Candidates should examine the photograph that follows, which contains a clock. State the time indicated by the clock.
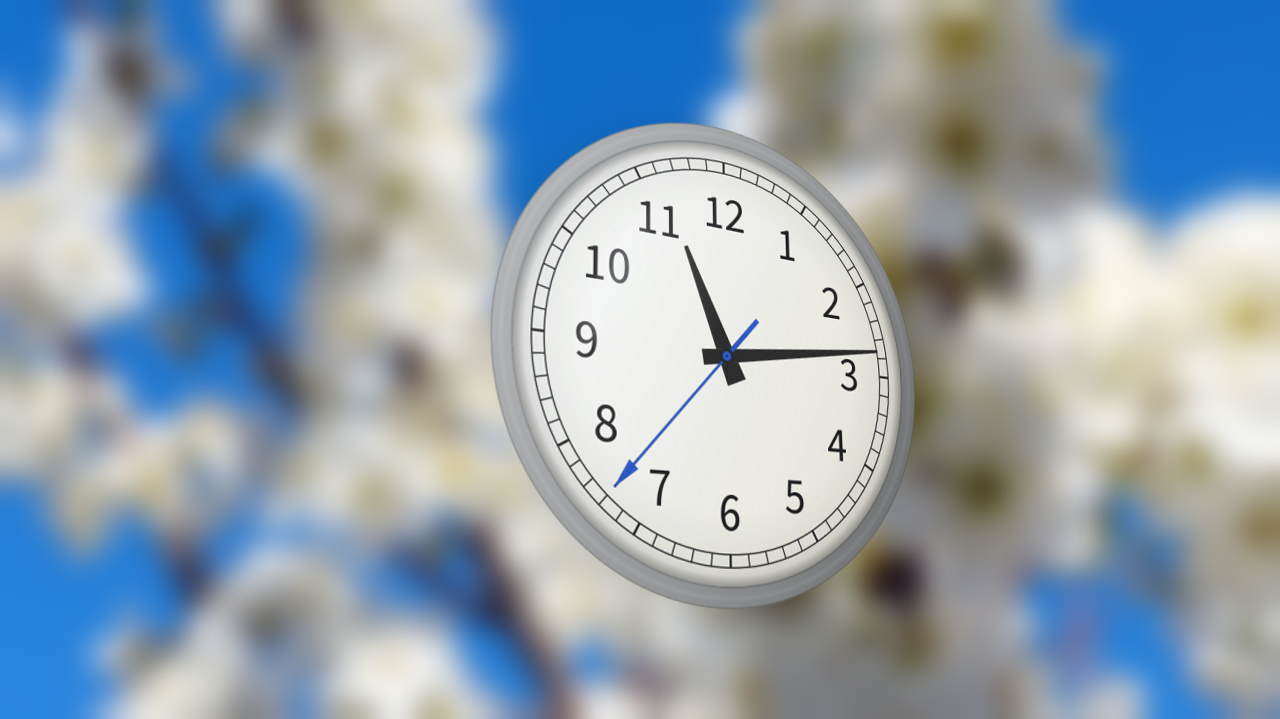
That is 11:13:37
